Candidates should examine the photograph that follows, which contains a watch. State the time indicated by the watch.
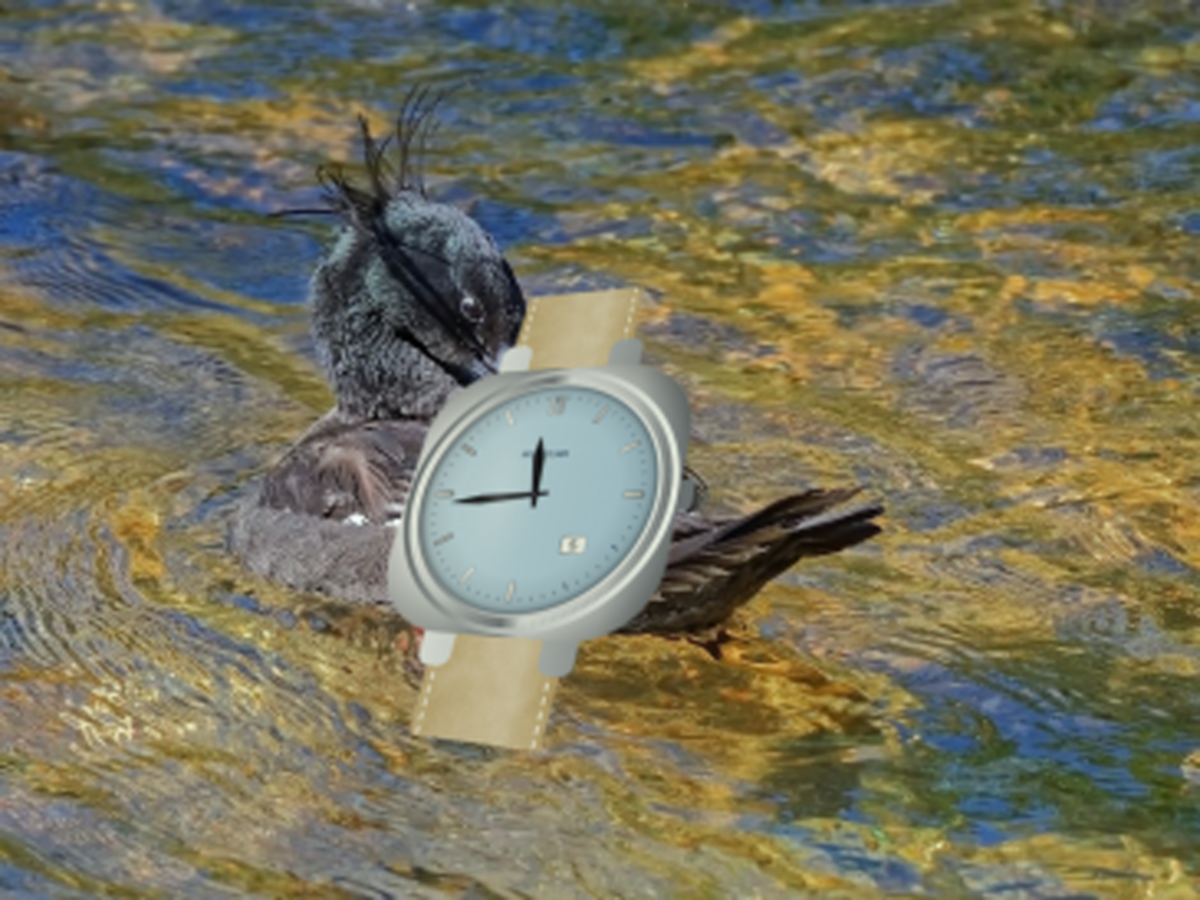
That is 11:44
